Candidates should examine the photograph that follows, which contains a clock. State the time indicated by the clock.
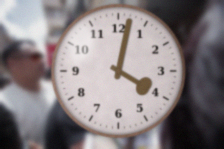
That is 4:02
